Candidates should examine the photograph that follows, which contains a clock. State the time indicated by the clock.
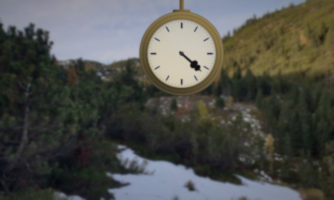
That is 4:22
